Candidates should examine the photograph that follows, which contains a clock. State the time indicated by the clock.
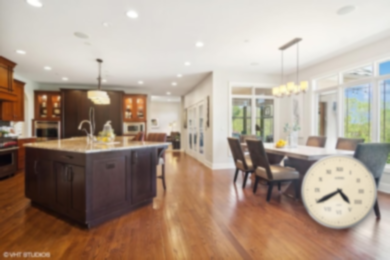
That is 4:40
